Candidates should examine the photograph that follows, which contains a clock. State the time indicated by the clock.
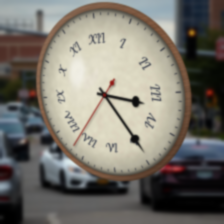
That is 3:24:37
